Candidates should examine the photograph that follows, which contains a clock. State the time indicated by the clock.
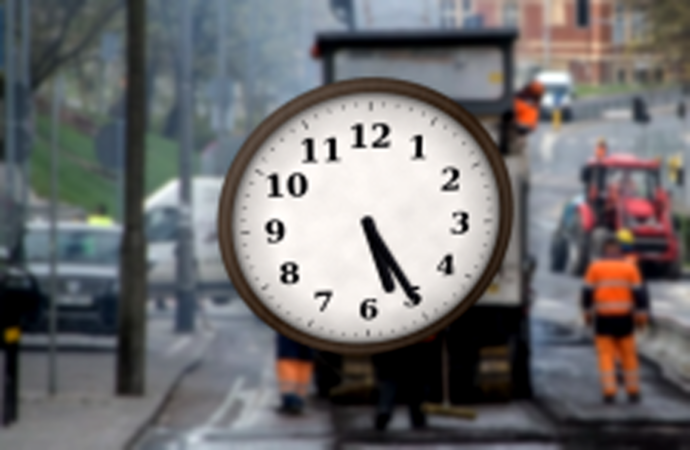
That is 5:25
